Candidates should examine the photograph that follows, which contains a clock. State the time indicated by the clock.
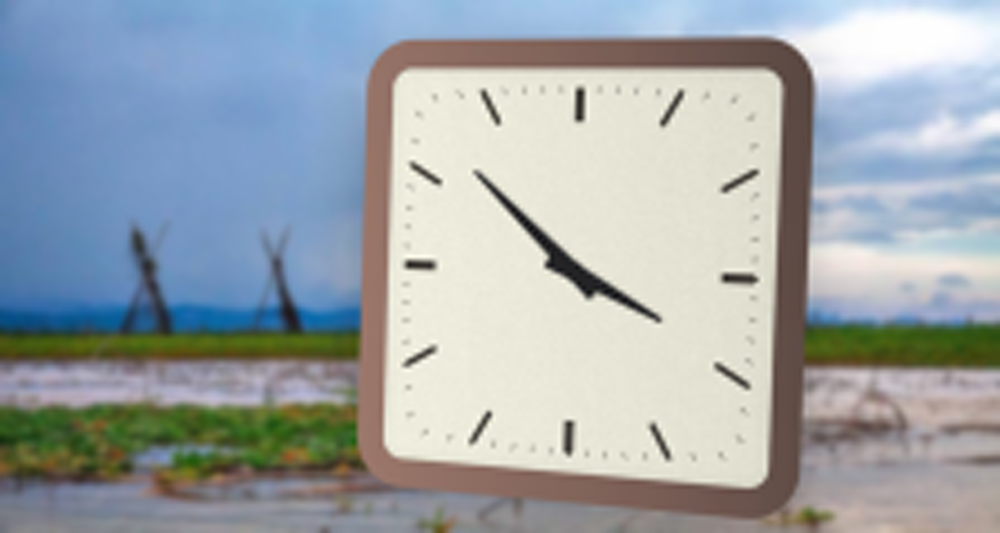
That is 3:52
